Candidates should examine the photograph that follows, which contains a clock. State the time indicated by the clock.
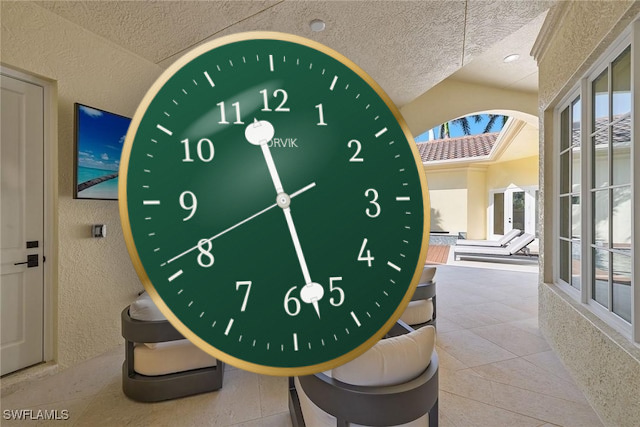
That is 11:27:41
